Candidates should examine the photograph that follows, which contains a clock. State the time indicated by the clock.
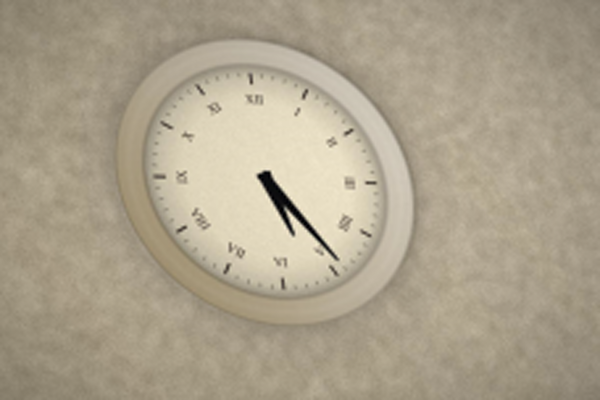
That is 5:24
